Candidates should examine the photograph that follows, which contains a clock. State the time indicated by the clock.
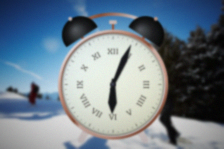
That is 6:04
